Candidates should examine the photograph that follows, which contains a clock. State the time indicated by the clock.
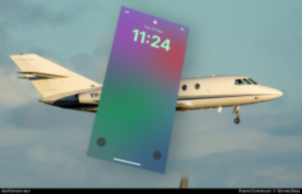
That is 11:24
